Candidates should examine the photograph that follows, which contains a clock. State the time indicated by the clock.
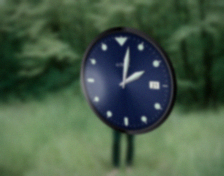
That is 2:02
